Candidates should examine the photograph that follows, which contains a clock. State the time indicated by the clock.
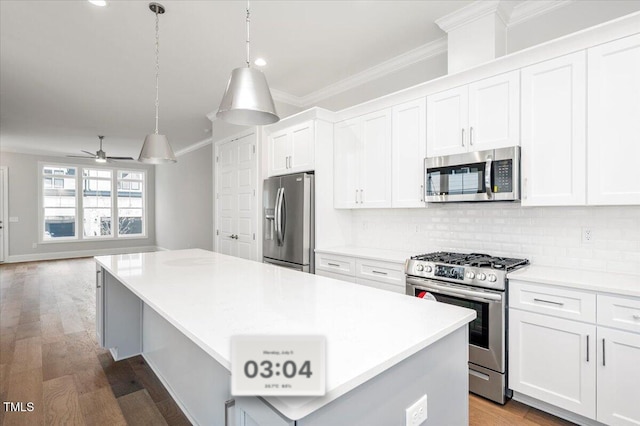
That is 3:04
